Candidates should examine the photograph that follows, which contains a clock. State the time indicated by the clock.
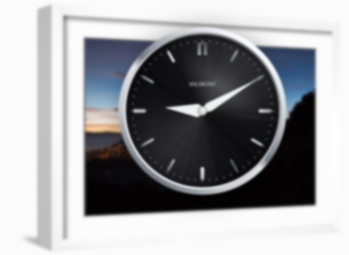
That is 9:10
